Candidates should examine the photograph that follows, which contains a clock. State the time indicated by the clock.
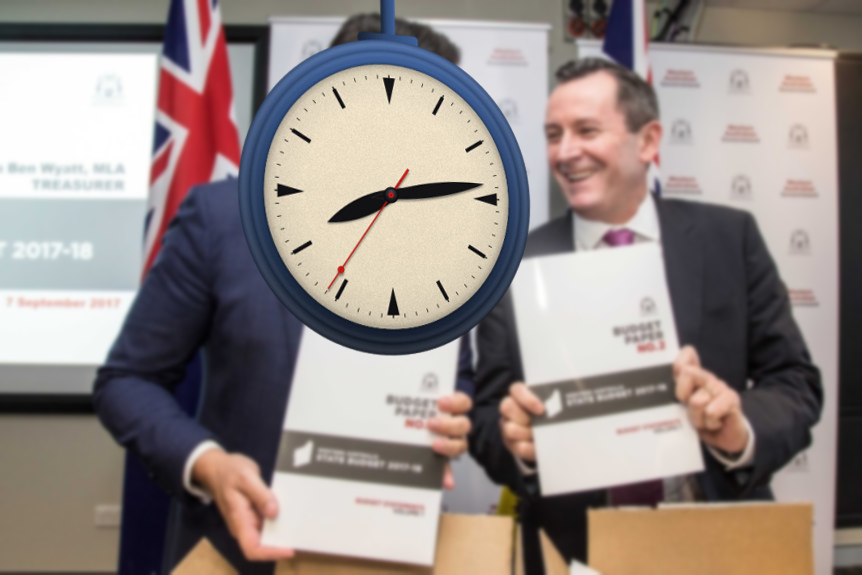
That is 8:13:36
